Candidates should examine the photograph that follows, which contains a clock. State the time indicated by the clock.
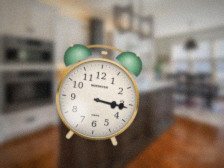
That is 3:16
